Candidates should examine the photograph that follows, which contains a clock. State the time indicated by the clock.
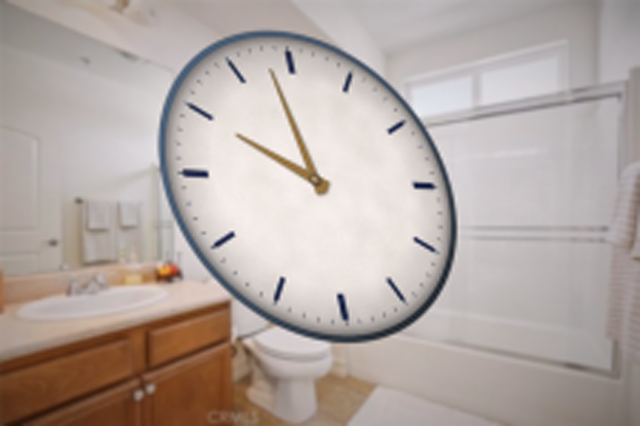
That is 9:58
